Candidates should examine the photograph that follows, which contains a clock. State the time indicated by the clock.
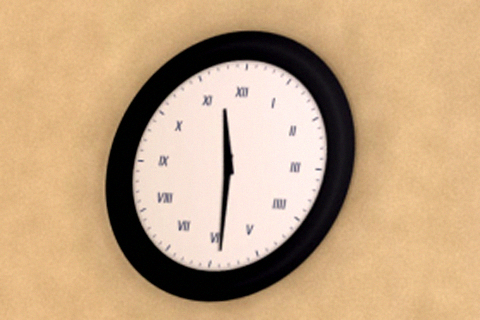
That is 11:29
